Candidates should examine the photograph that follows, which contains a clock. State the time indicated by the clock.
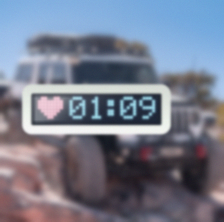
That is 1:09
